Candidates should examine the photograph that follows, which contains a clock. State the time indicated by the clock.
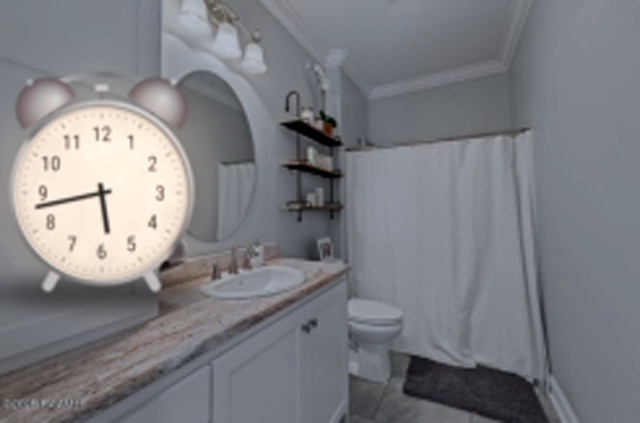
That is 5:43
